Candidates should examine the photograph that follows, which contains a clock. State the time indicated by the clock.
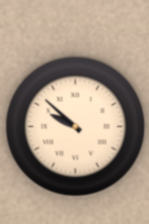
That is 9:52
